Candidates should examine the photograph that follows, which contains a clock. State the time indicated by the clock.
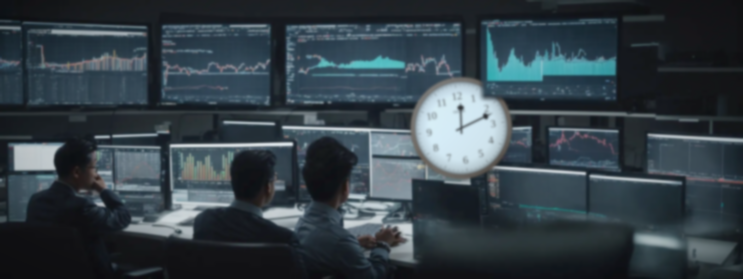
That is 12:12
